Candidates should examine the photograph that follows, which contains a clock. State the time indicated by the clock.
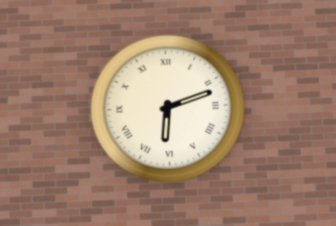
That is 6:12
